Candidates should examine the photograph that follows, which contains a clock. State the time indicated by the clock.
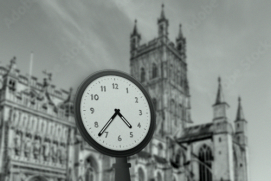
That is 4:37
